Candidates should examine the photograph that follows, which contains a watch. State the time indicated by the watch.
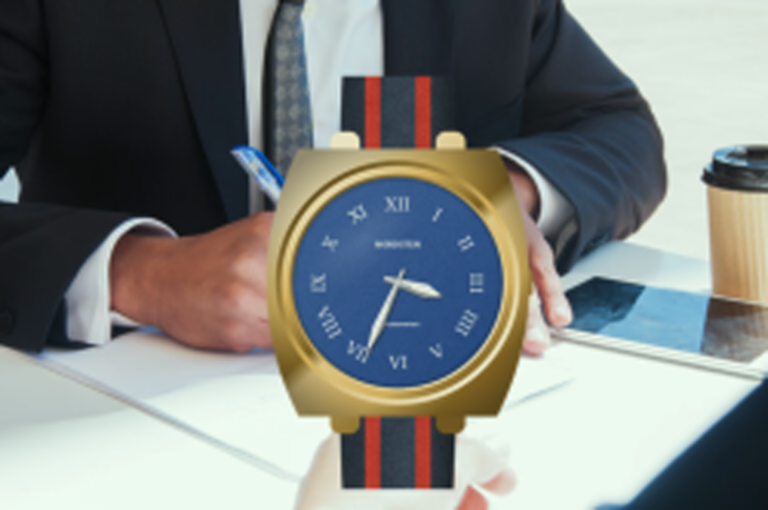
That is 3:34
